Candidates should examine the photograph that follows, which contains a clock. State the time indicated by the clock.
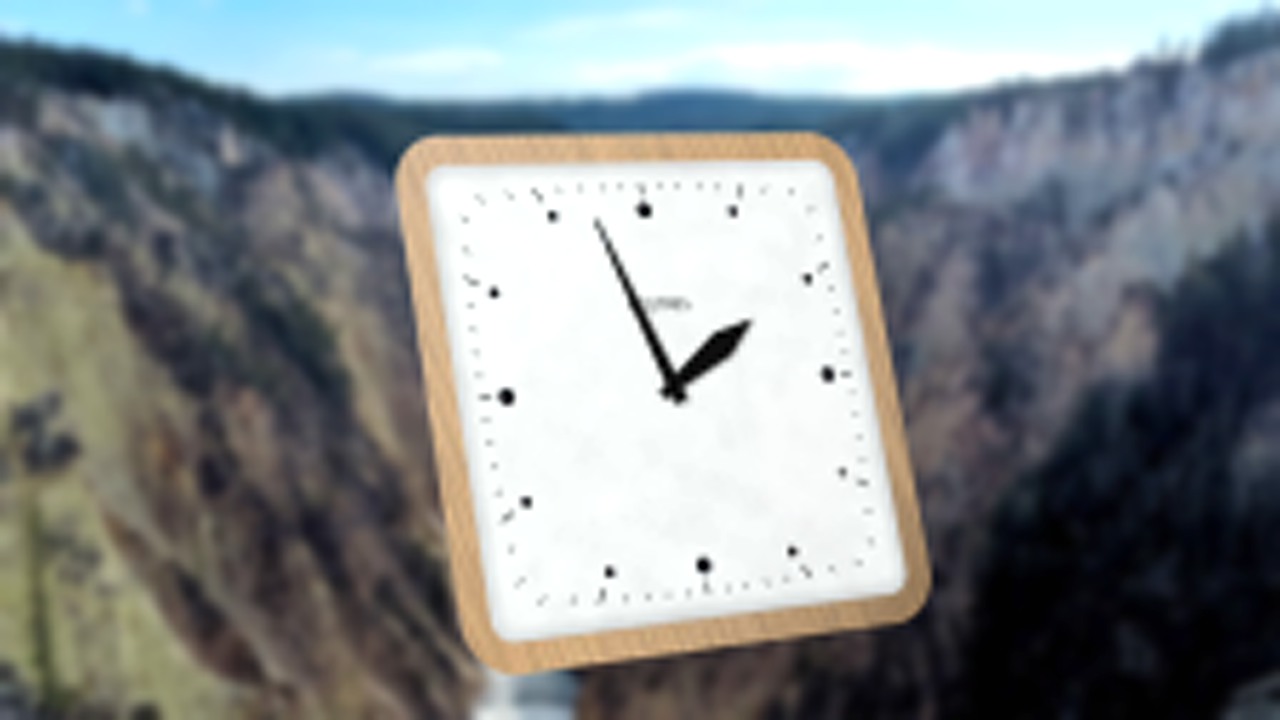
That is 1:57
